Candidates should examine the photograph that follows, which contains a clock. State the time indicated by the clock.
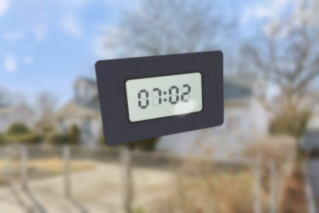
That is 7:02
